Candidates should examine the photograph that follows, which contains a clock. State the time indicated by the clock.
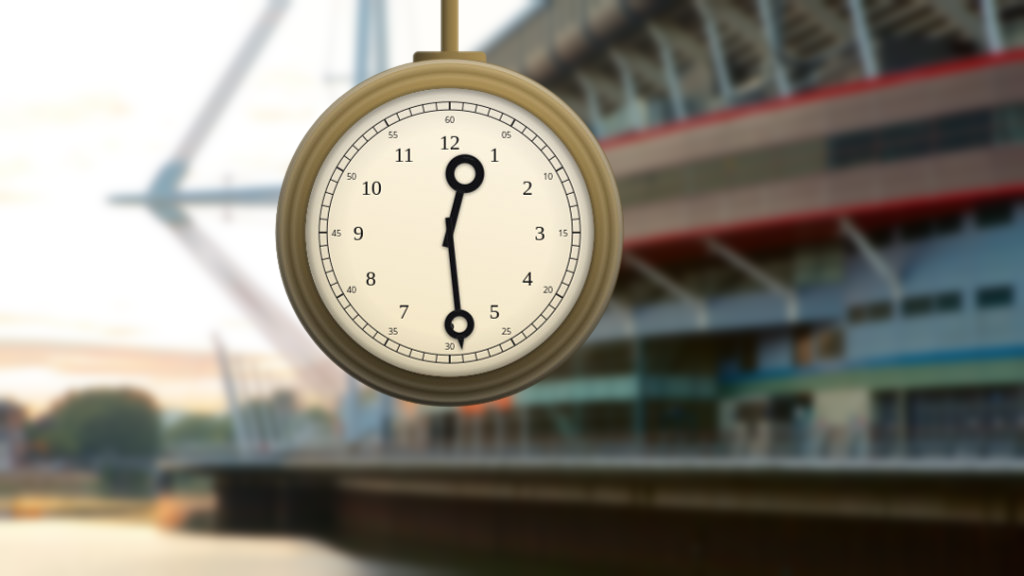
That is 12:29
